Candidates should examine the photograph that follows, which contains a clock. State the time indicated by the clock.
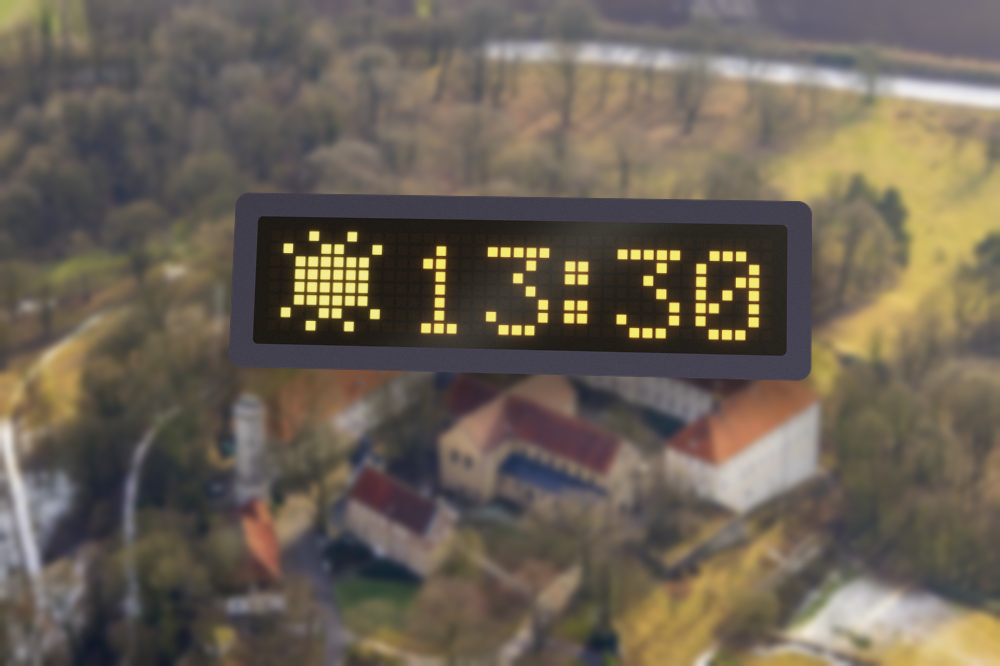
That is 13:30
